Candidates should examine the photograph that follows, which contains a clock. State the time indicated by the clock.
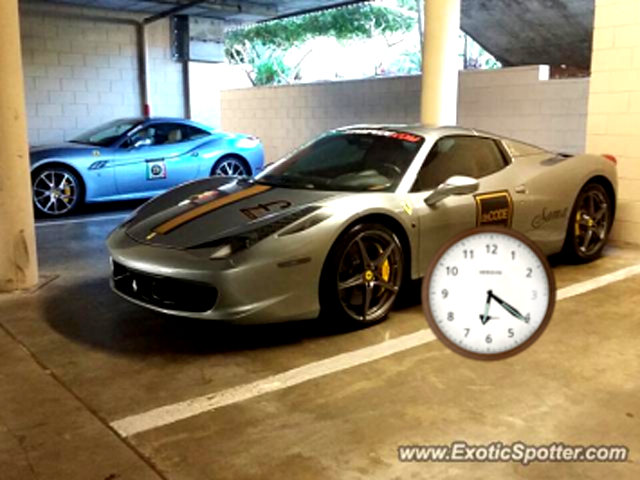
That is 6:21
